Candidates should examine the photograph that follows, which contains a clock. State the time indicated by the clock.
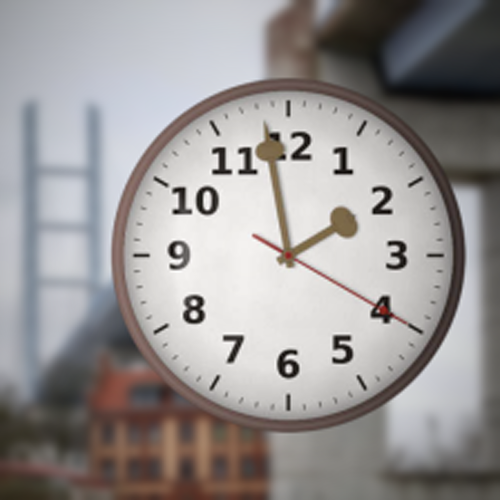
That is 1:58:20
